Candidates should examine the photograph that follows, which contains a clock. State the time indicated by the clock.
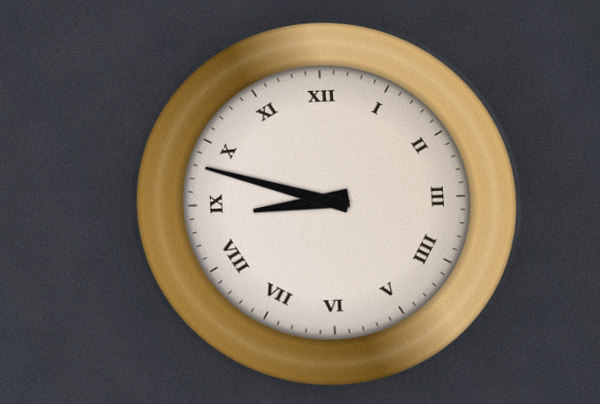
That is 8:48
